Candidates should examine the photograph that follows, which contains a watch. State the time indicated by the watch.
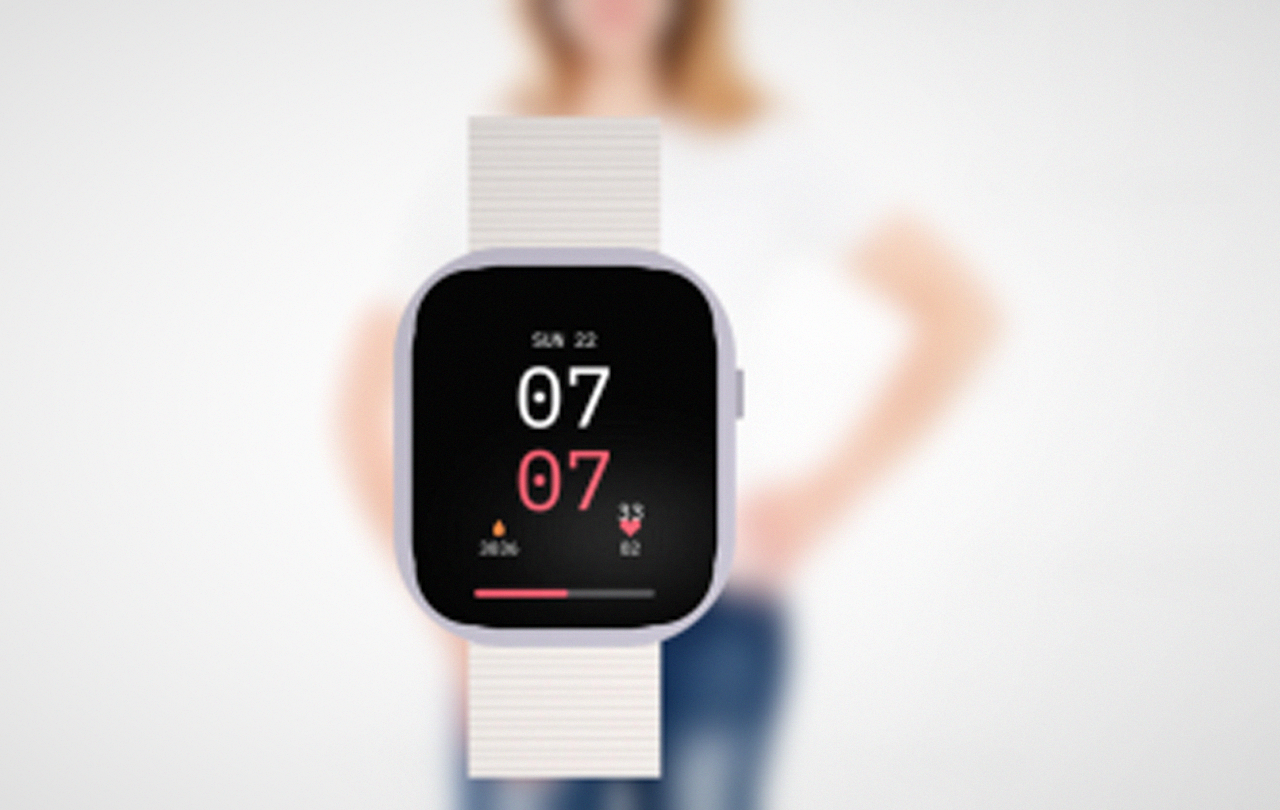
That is 7:07
